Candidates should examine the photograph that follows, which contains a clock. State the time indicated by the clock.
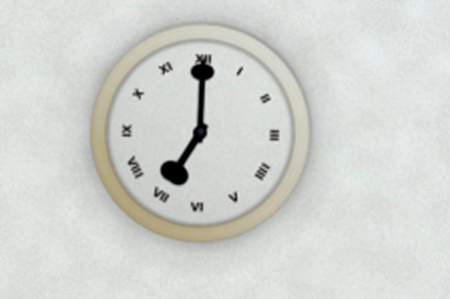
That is 7:00
